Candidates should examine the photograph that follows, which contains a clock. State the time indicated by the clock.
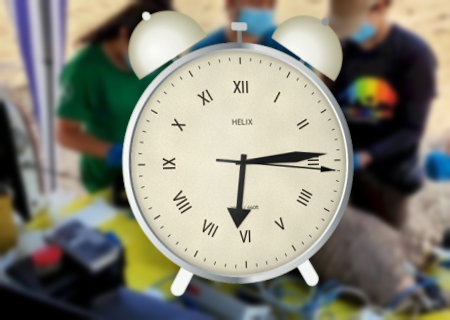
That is 6:14:16
